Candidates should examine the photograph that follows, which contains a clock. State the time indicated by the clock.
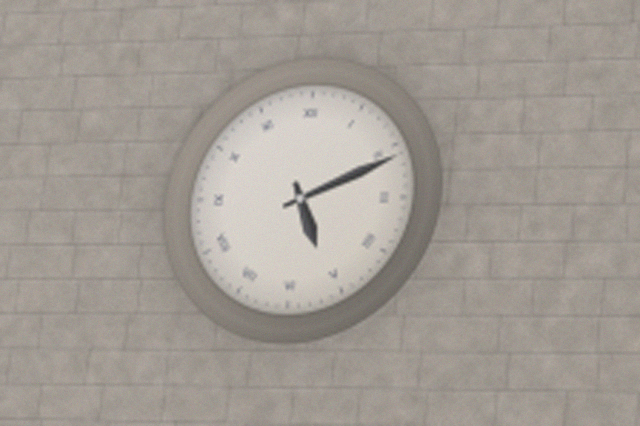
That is 5:11
